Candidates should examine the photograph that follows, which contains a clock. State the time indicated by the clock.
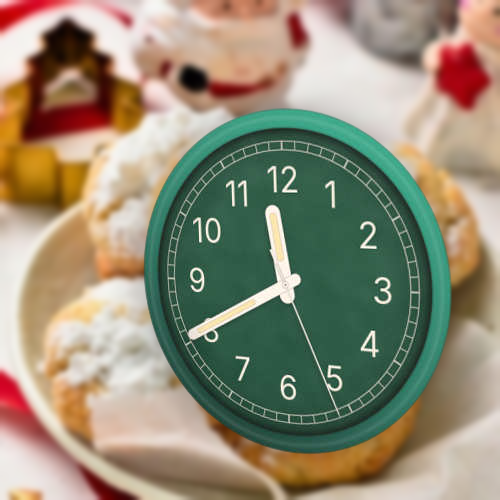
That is 11:40:26
